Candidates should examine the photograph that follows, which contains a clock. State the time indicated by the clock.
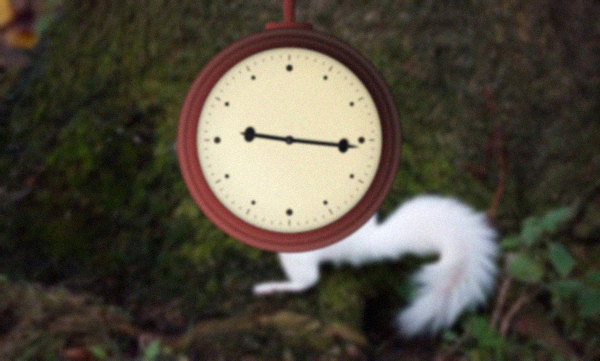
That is 9:16
